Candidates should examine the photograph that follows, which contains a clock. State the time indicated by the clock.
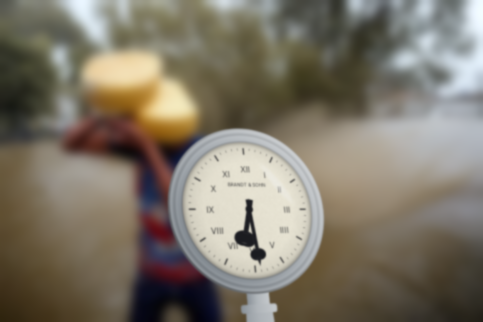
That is 6:29
